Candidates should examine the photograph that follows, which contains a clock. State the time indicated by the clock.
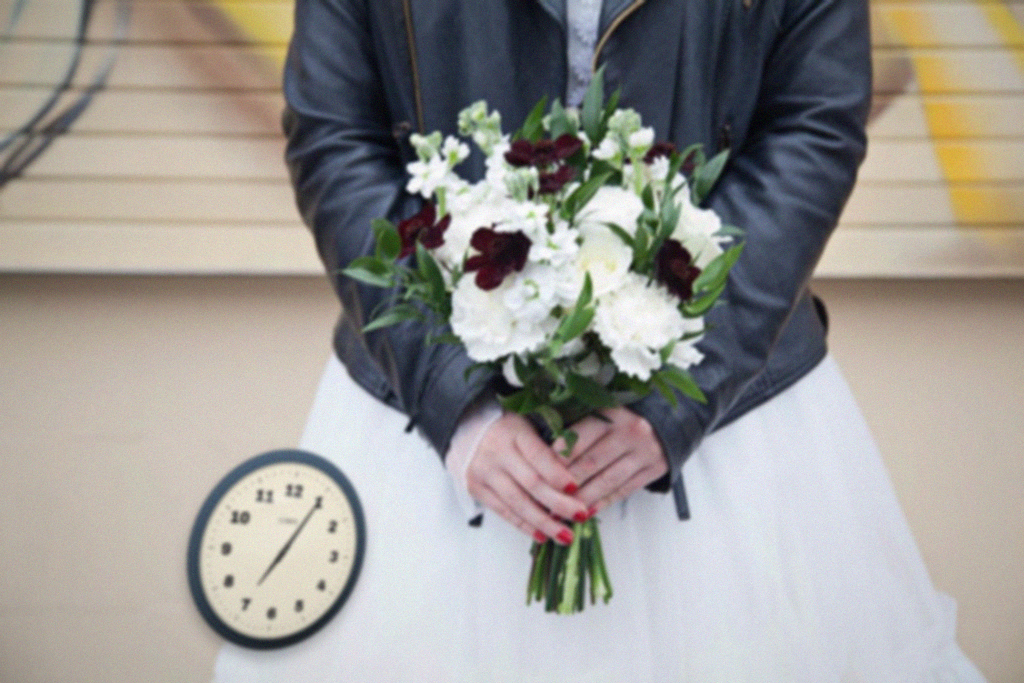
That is 7:05
